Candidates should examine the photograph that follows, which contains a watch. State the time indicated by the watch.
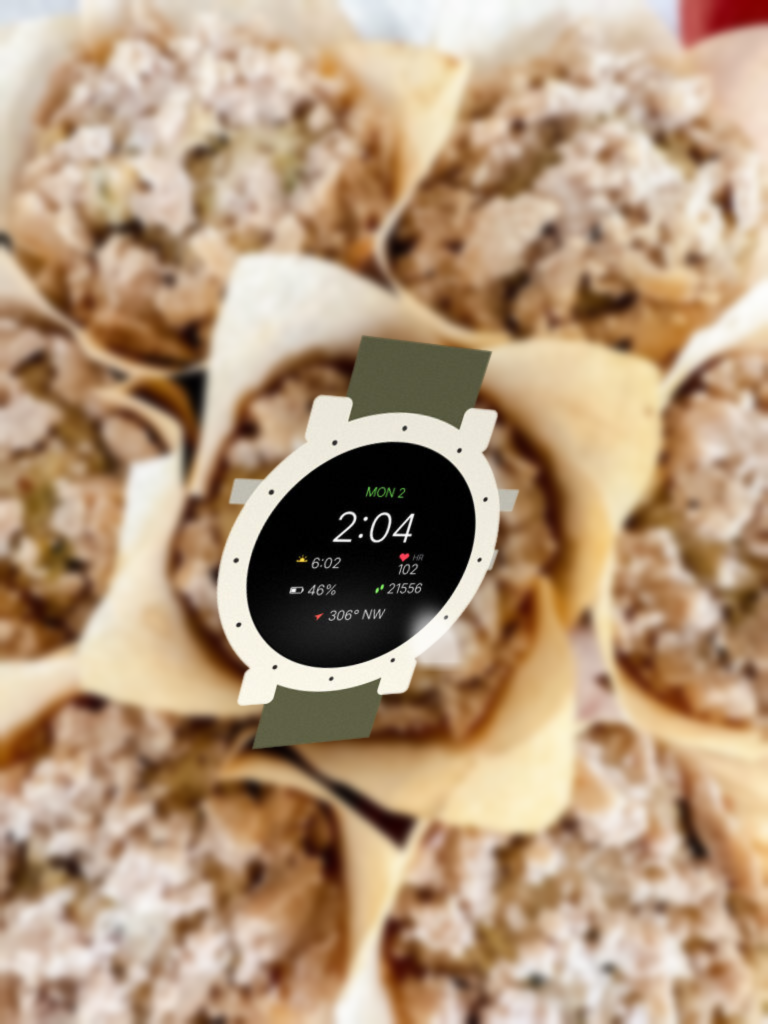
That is 2:04
